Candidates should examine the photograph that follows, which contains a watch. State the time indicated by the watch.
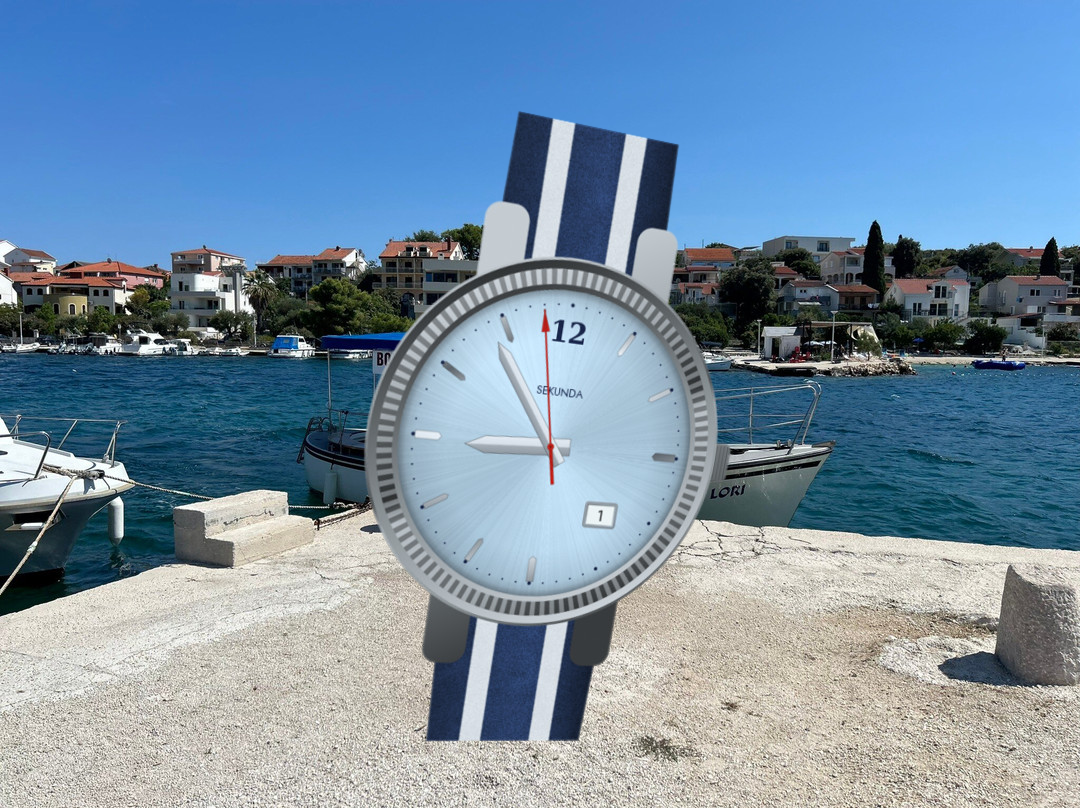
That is 8:53:58
